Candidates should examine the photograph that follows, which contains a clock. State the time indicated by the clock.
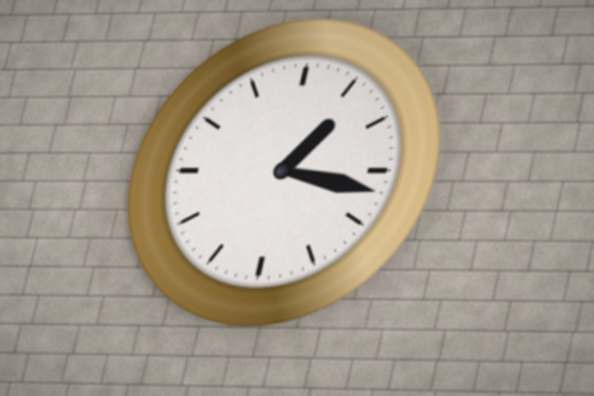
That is 1:17
